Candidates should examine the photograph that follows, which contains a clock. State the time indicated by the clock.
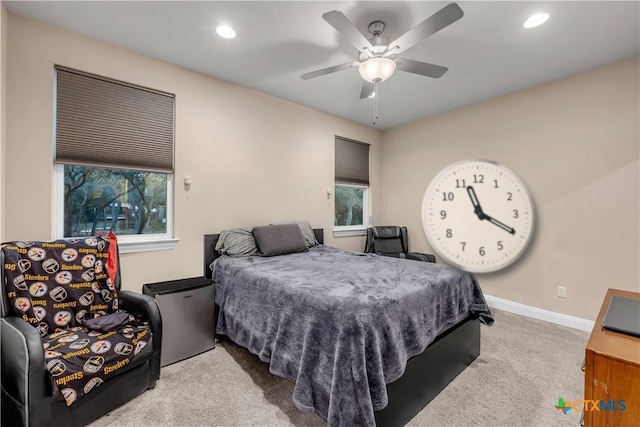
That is 11:20
